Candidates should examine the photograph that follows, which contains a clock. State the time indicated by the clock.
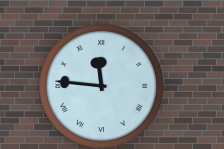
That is 11:46
